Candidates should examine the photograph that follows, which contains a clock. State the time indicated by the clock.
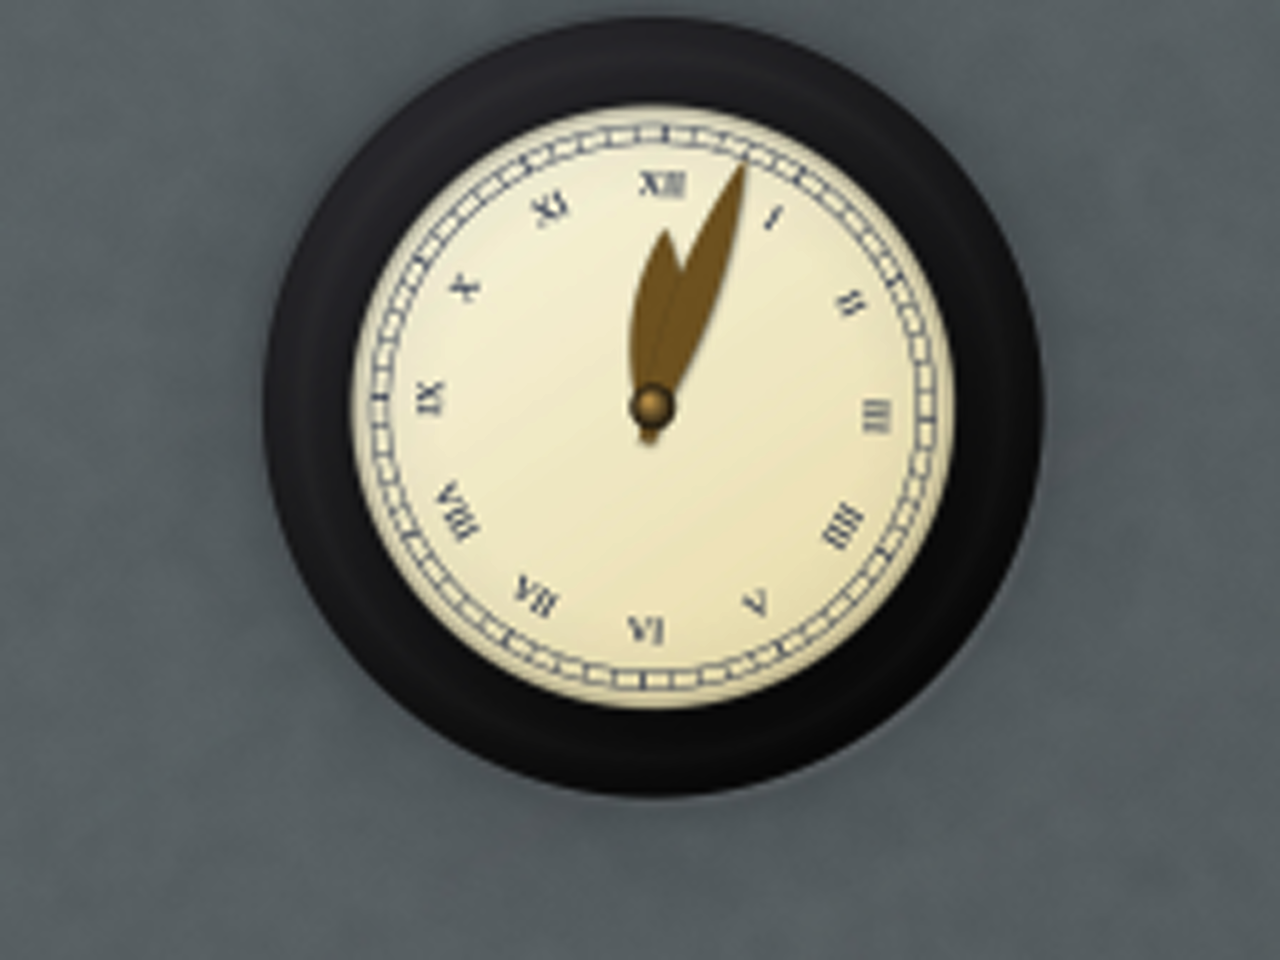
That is 12:03
